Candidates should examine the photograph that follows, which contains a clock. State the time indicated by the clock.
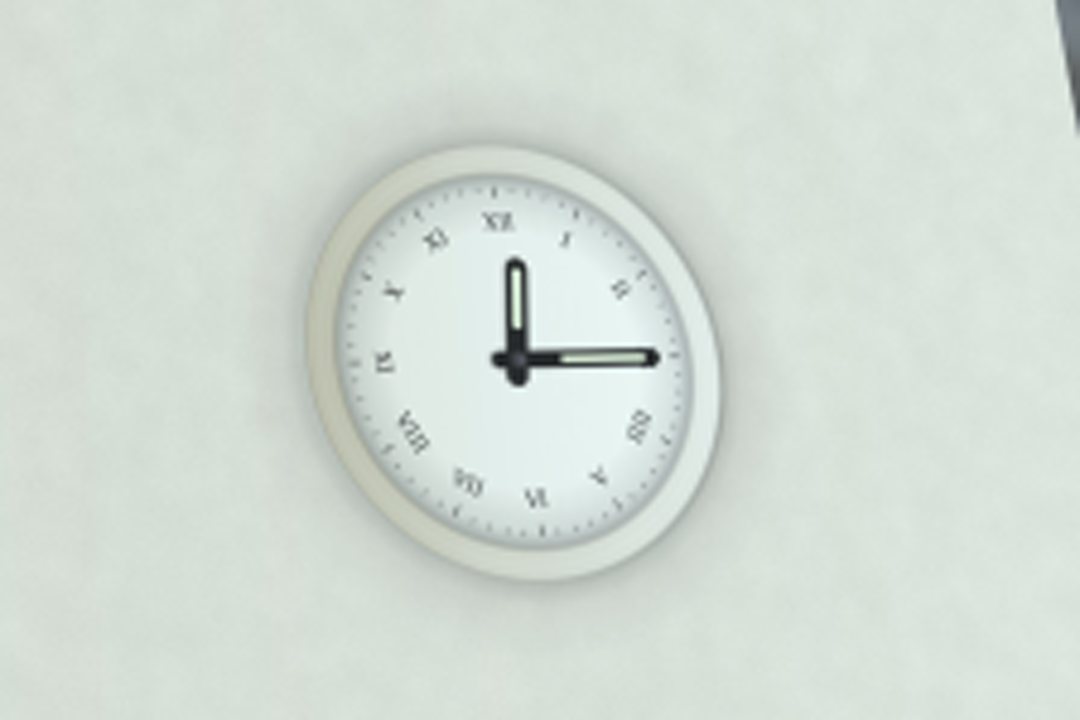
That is 12:15
